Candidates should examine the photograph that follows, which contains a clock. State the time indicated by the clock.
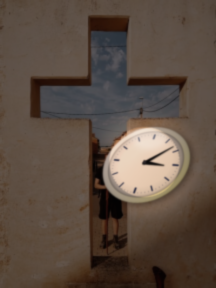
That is 3:08
